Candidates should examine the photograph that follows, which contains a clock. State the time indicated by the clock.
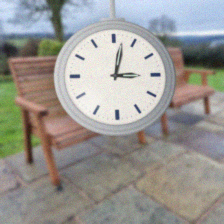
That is 3:02
